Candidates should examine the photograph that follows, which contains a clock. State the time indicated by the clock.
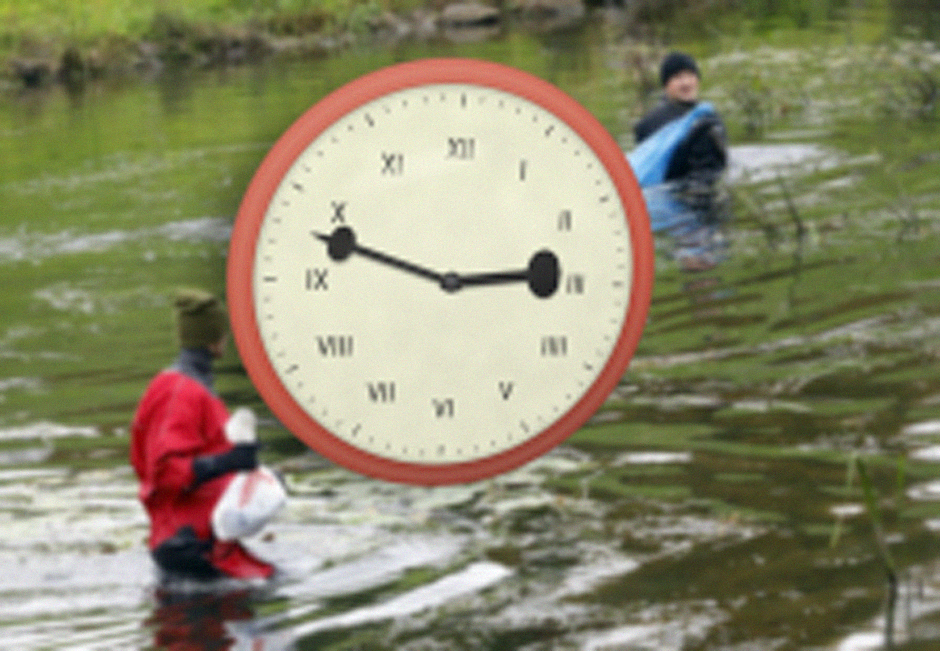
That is 2:48
